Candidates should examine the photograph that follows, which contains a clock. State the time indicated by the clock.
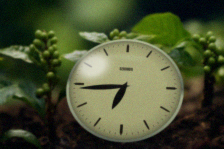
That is 6:44
